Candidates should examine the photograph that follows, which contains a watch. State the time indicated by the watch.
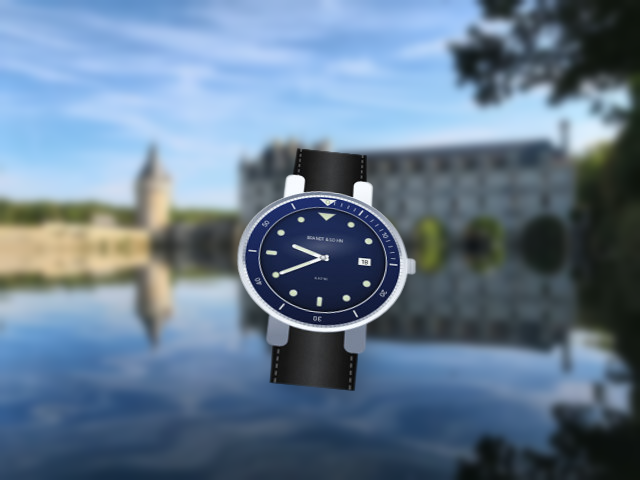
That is 9:40
